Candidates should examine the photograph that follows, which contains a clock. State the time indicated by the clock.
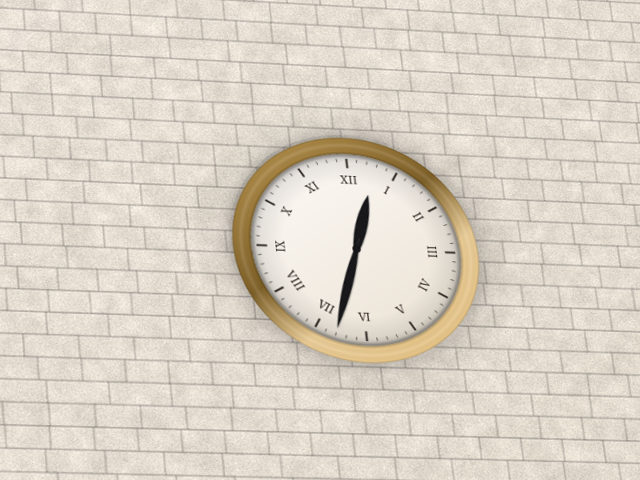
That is 12:33
